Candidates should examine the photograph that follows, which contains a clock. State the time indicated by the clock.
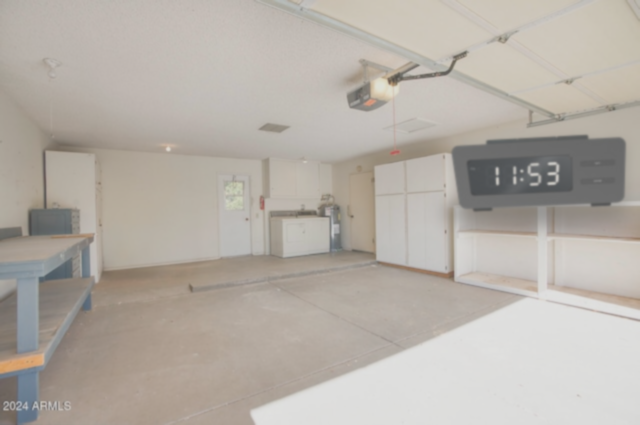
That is 11:53
